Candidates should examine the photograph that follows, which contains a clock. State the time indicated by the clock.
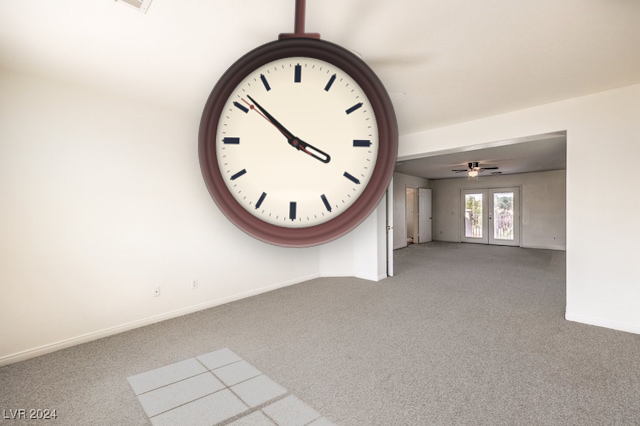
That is 3:51:51
